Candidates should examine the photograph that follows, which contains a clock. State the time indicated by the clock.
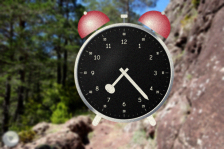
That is 7:23
